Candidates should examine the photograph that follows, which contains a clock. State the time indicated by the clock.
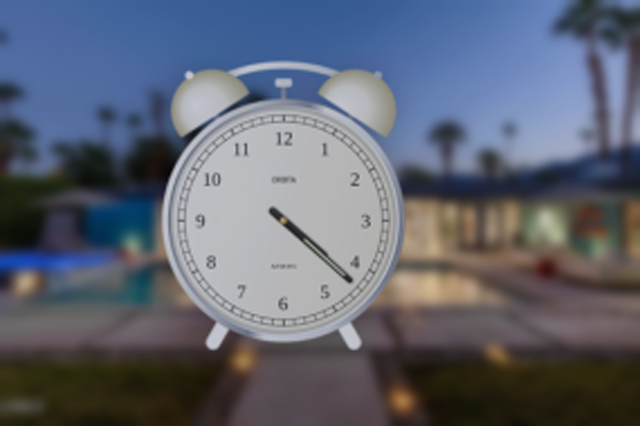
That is 4:22
